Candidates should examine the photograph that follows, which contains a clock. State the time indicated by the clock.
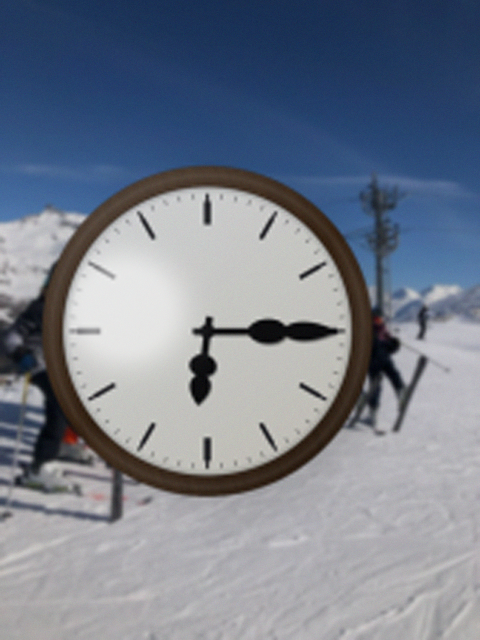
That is 6:15
